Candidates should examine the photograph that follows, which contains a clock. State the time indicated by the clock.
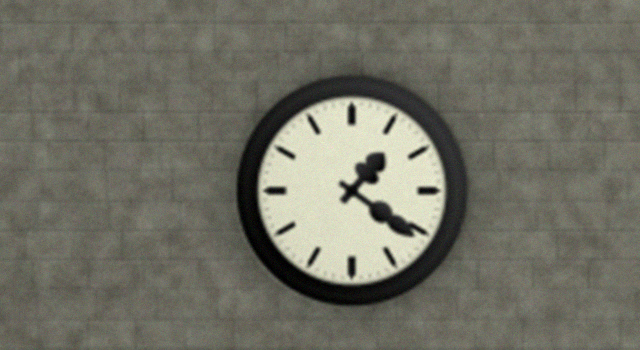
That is 1:21
